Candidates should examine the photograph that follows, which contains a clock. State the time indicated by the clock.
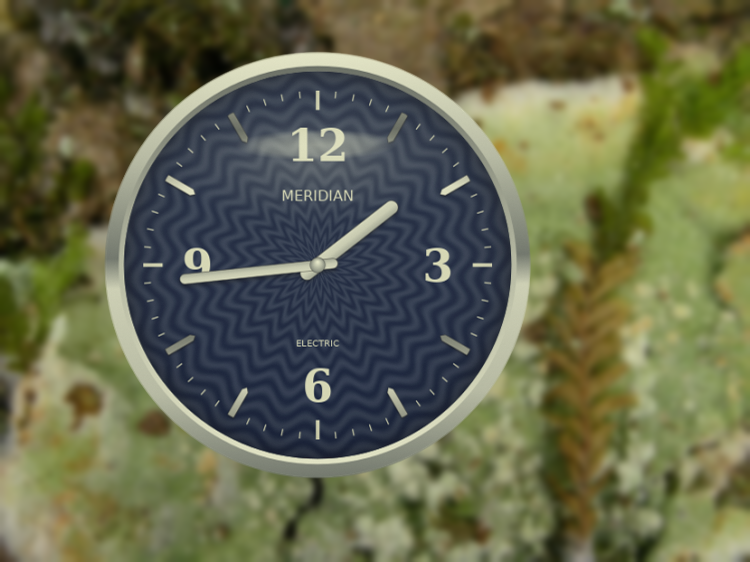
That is 1:44
